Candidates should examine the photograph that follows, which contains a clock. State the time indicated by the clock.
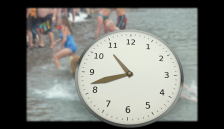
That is 10:42
